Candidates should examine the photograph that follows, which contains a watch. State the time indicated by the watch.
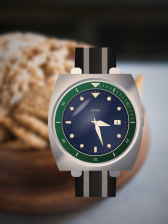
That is 3:27
